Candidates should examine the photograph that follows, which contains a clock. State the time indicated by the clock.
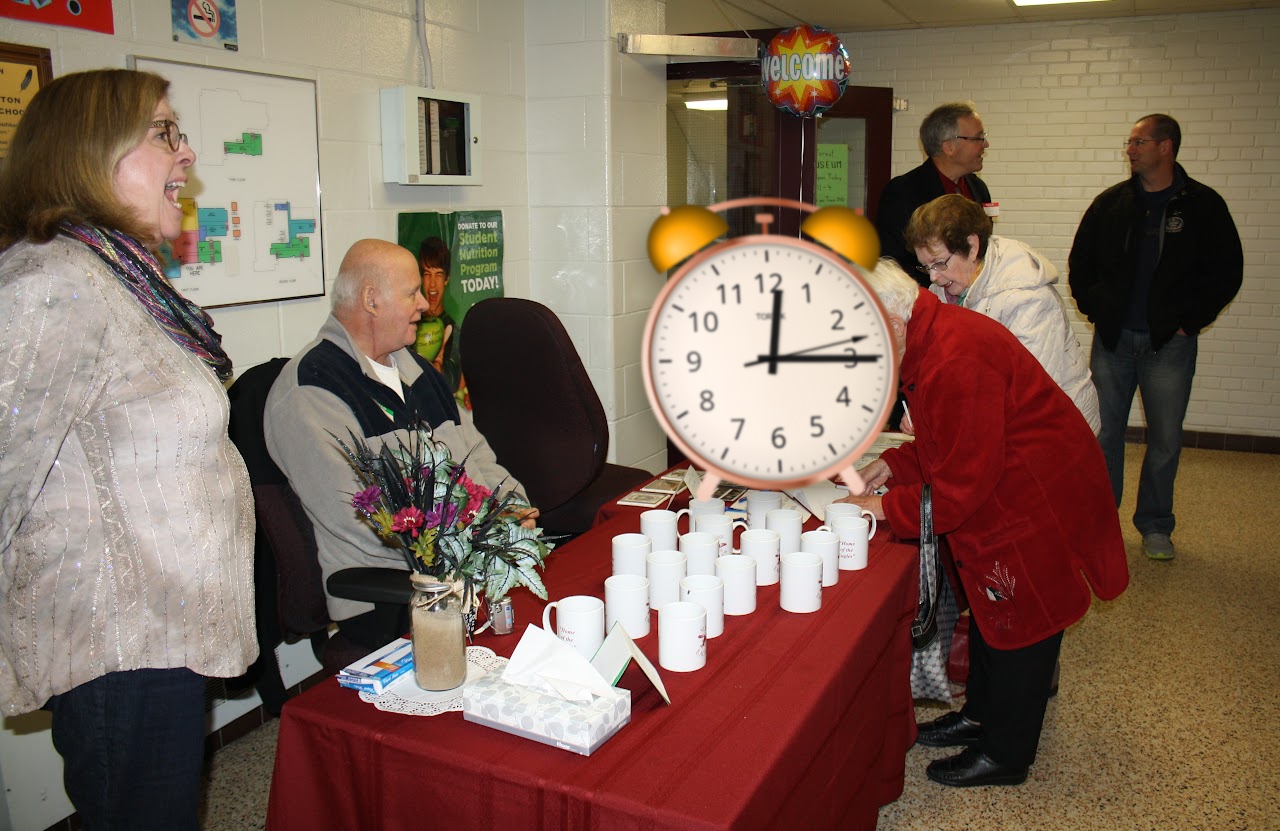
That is 12:15:13
